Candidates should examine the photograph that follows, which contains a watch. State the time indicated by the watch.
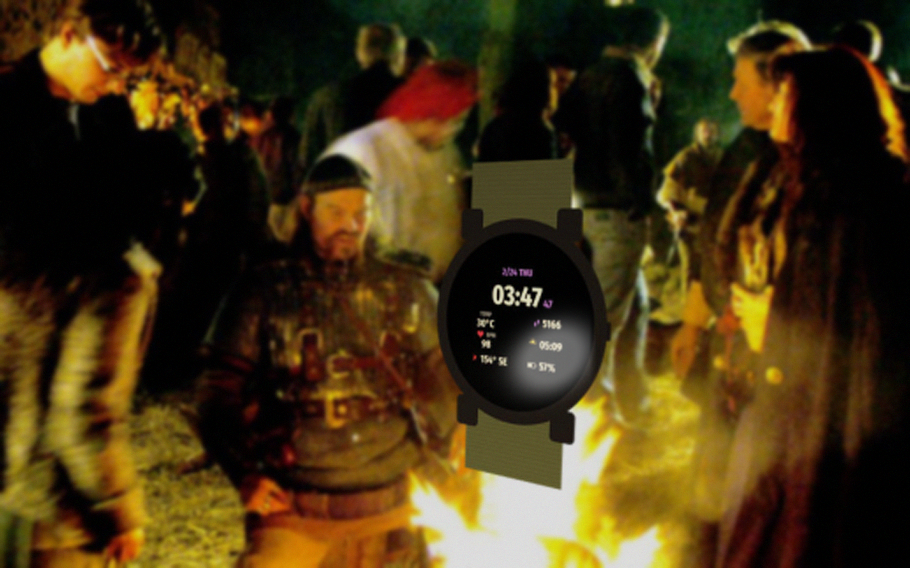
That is 3:47
